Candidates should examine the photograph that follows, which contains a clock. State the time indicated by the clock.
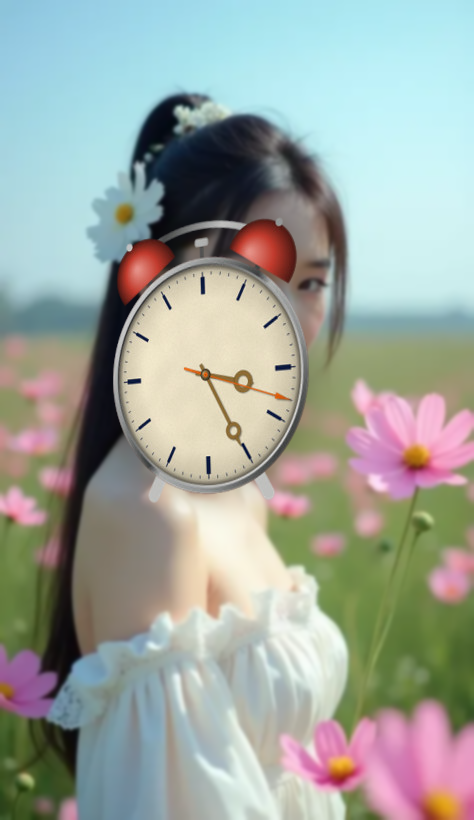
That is 3:25:18
